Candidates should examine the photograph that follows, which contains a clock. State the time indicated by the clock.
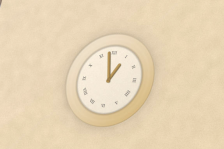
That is 12:58
